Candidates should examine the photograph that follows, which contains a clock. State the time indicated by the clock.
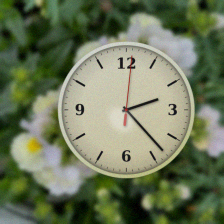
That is 2:23:01
